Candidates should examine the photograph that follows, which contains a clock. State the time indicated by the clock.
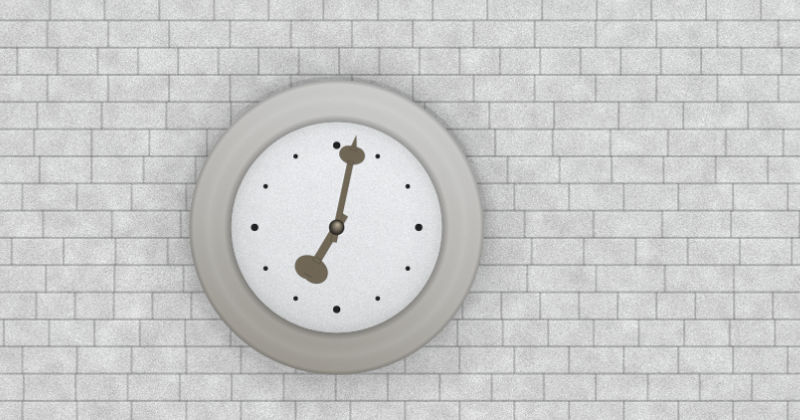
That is 7:02
